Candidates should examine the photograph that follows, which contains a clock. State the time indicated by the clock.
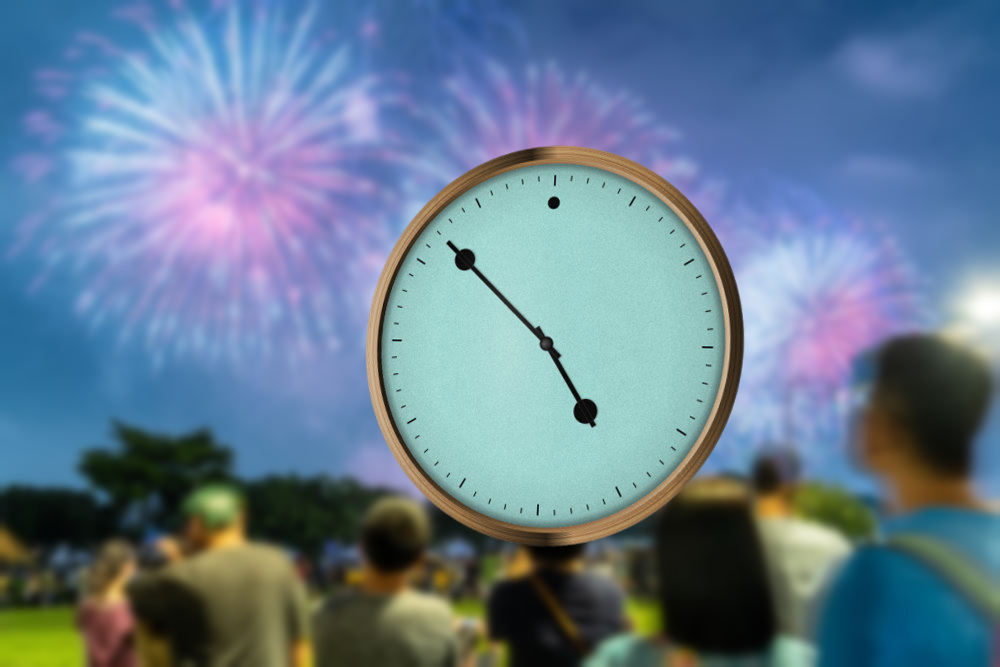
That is 4:52
